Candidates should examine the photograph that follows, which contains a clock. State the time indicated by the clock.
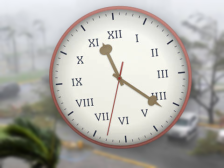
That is 11:21:33
